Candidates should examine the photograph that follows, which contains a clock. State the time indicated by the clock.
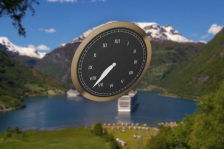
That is 7:37
